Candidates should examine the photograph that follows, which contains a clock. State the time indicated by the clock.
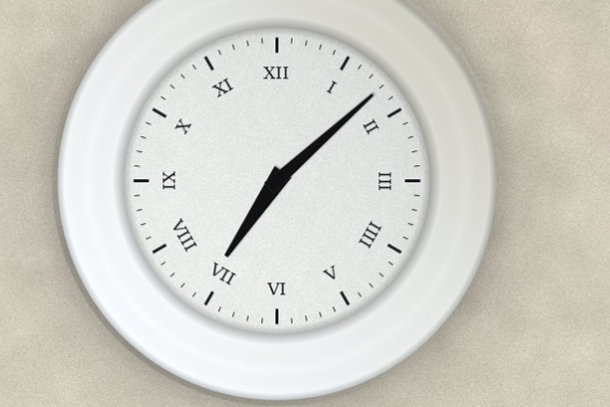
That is 7:08
